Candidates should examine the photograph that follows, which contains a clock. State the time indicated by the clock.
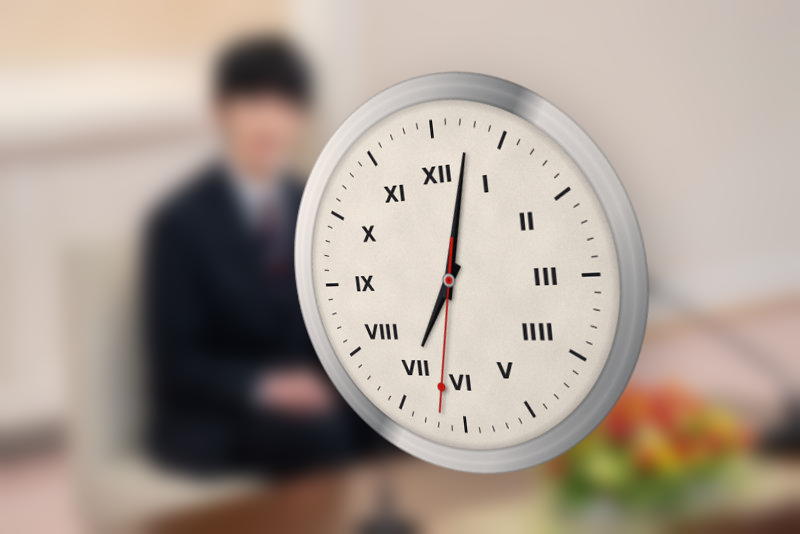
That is 7:02:32
